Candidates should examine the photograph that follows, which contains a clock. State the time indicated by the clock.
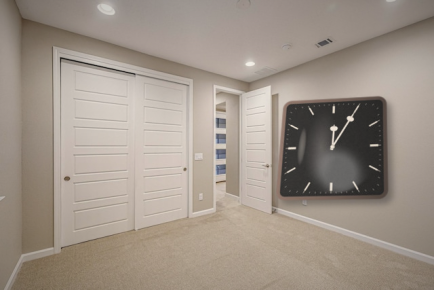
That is 12:05
